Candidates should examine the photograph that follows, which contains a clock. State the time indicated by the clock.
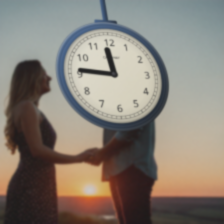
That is 11:46
